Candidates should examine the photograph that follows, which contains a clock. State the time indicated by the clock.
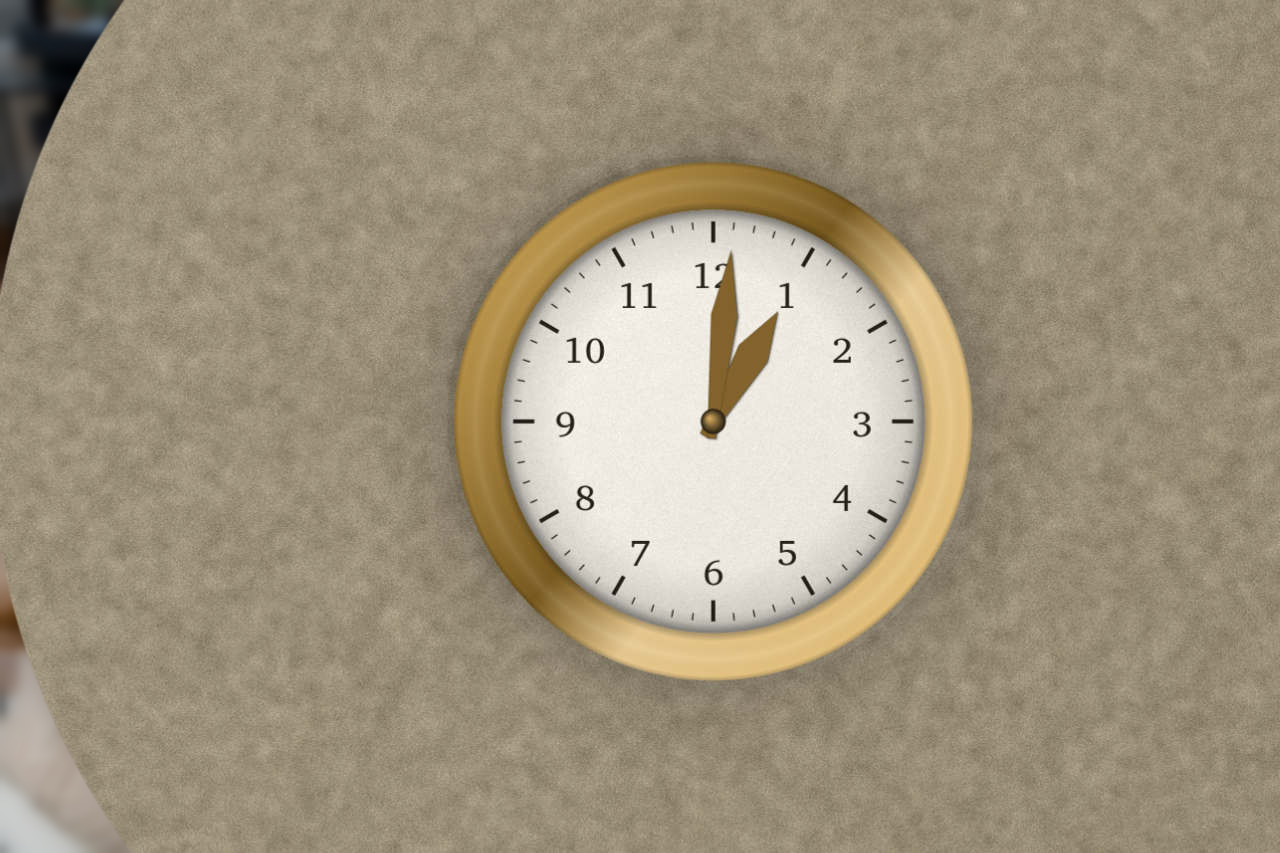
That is 1:01
